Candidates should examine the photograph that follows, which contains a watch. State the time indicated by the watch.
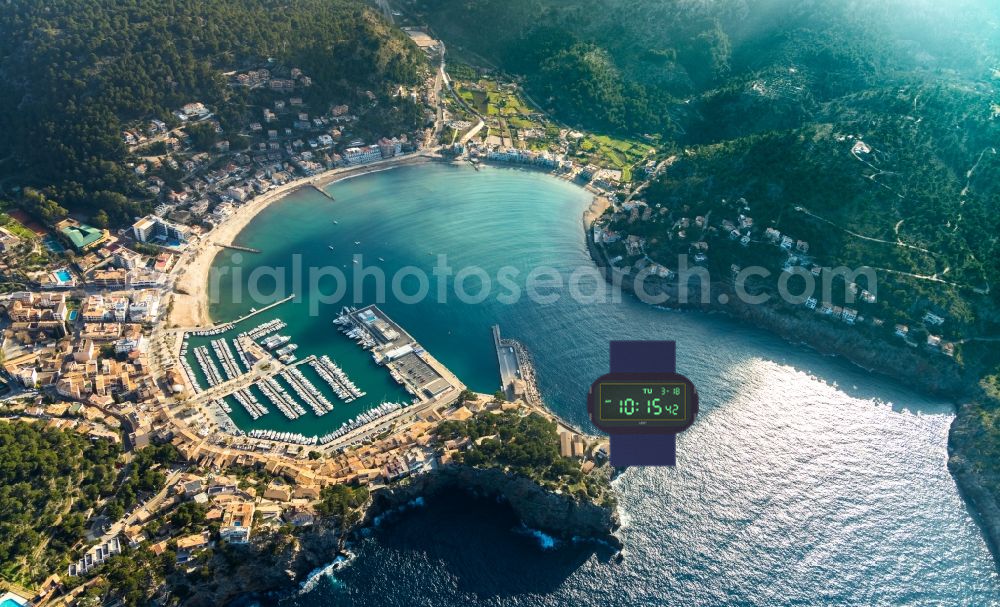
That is 10:15:42
